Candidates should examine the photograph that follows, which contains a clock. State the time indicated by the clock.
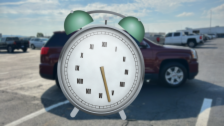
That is 5:27
